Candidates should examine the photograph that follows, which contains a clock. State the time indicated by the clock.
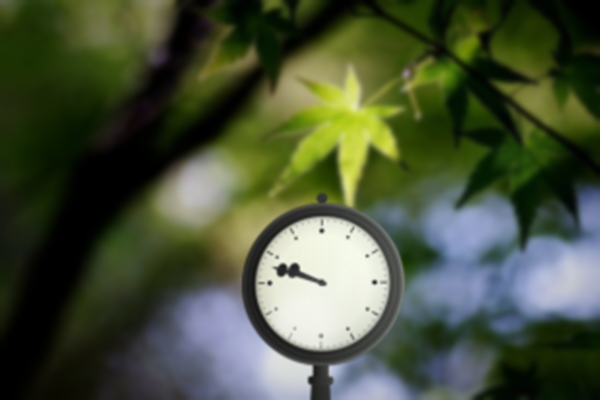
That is 9:48
